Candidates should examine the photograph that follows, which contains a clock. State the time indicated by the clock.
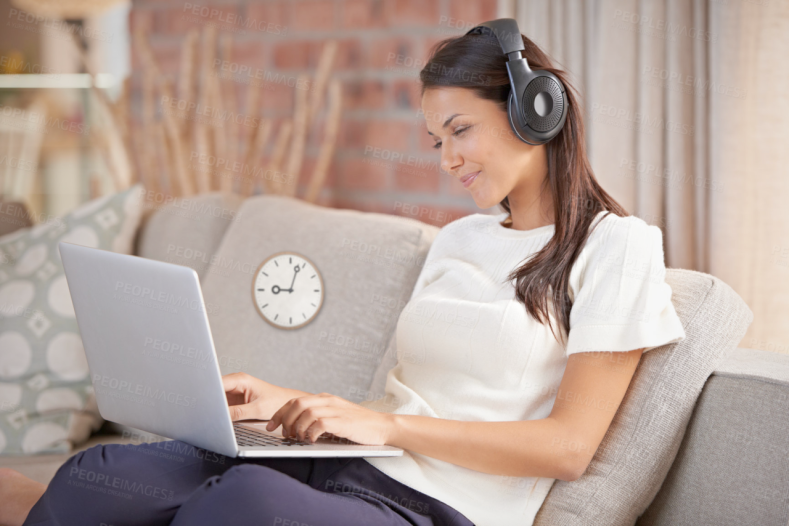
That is 9:03
